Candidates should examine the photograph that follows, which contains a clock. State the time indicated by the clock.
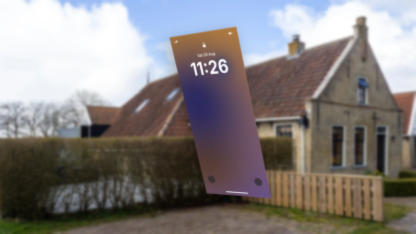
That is 11:26
